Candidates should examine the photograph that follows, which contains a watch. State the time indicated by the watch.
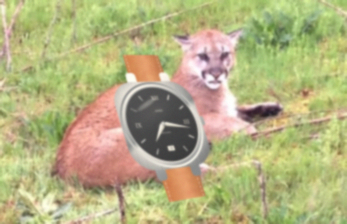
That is 7:17
